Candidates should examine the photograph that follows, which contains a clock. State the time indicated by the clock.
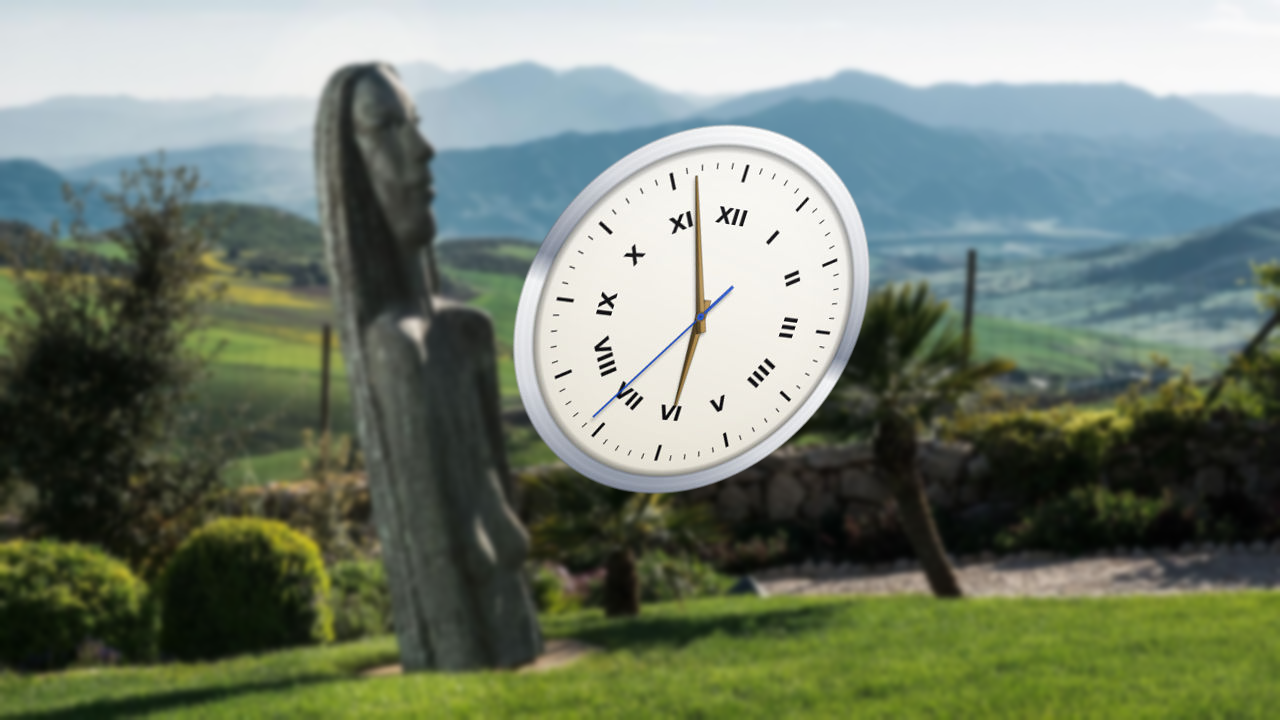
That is 5:56:36
